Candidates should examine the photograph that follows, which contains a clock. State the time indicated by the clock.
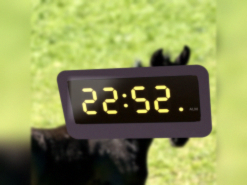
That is 22:52
